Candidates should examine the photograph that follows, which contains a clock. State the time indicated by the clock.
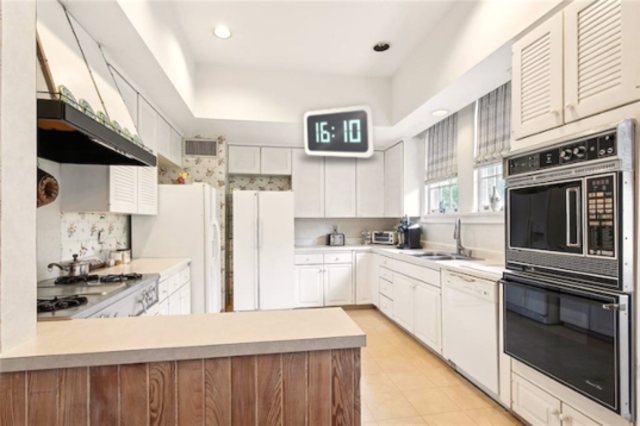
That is 16:10
